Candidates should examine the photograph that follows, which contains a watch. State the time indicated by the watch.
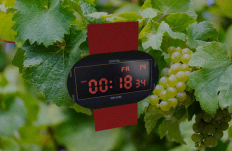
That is 0:18:34
